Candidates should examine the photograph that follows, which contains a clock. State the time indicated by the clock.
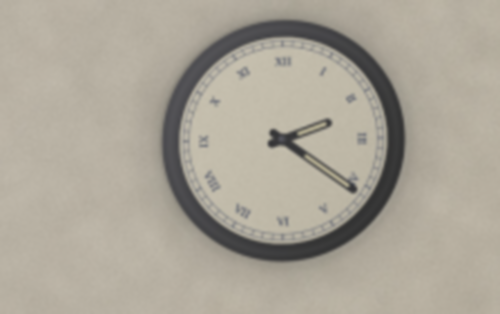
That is 2:21
